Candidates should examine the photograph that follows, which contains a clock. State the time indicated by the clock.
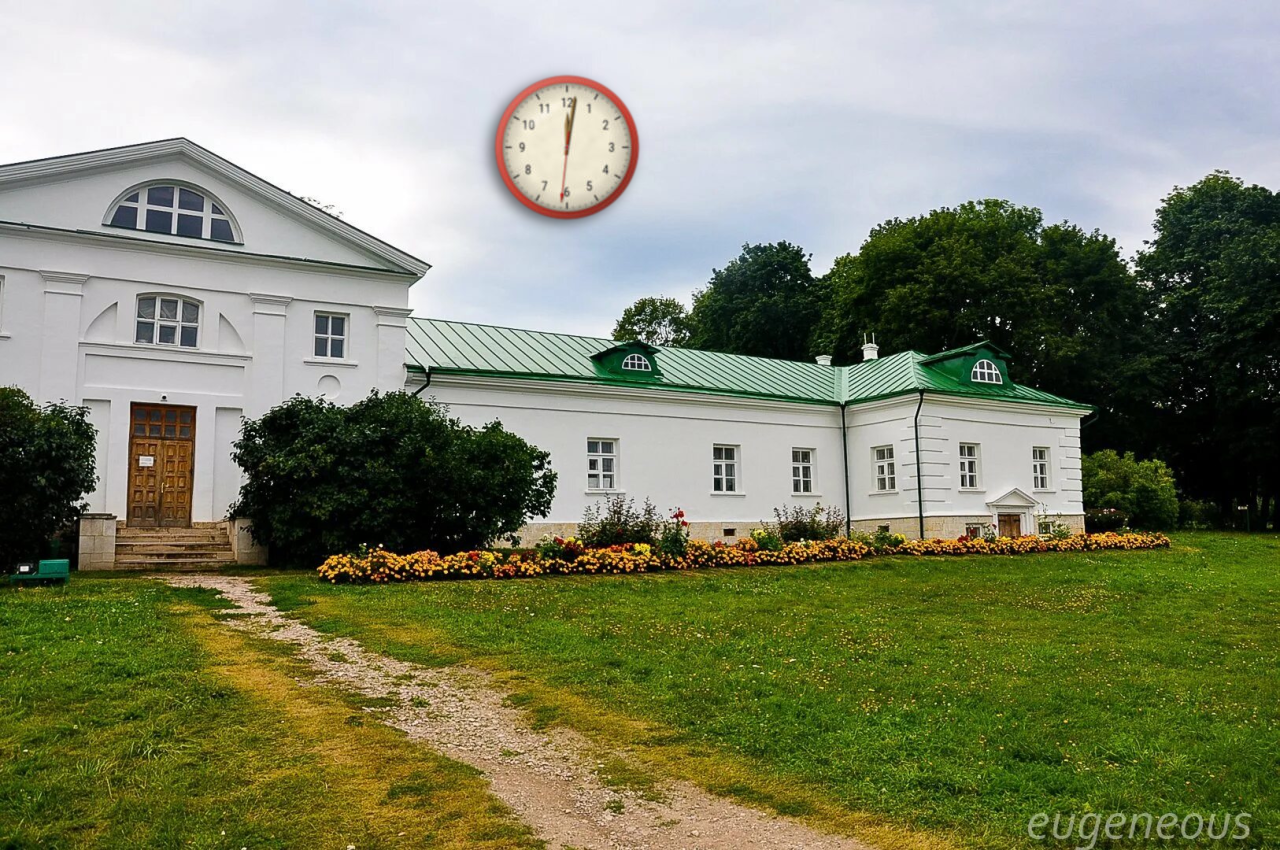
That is 12:01:31
